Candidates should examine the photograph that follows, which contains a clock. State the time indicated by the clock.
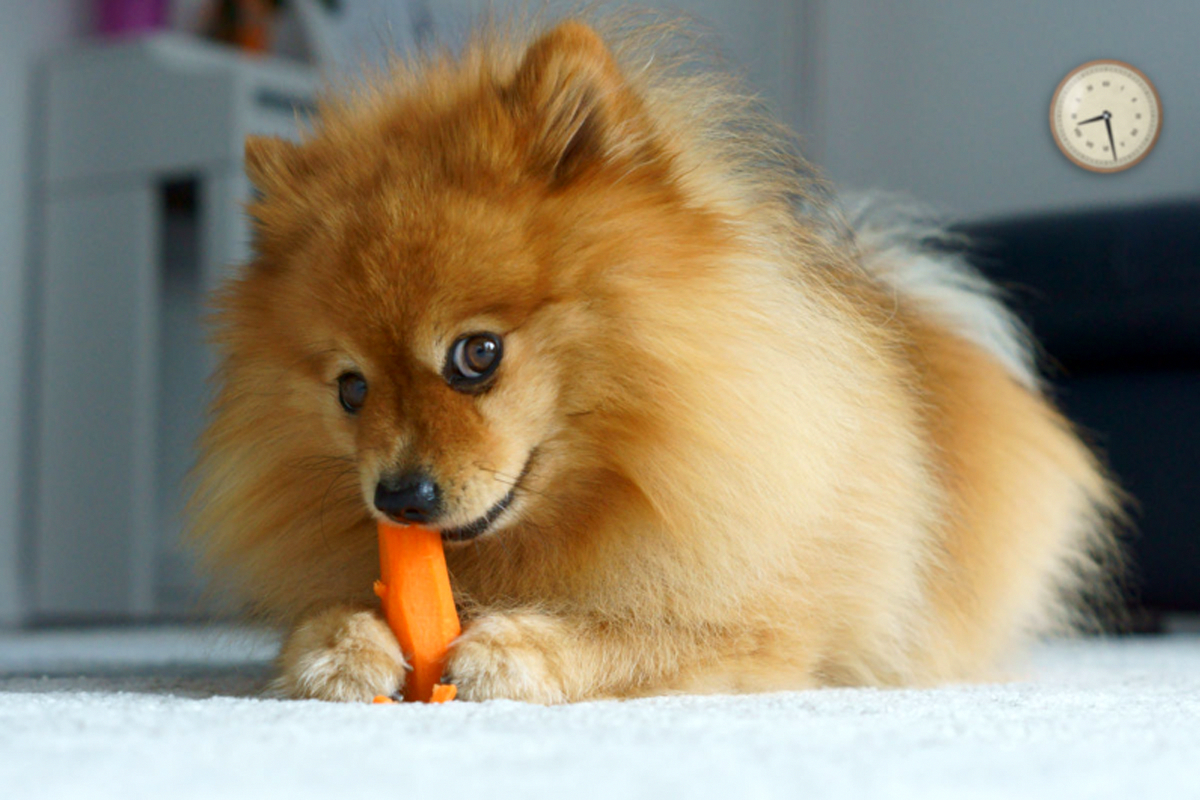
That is 8:28
